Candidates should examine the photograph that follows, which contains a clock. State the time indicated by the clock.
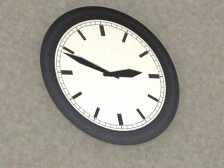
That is 2:49
